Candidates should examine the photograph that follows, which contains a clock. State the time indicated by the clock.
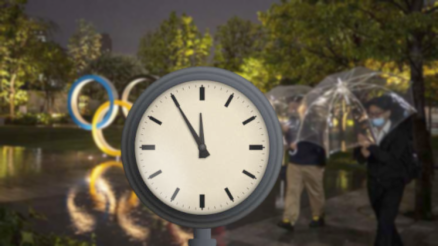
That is 11:55
